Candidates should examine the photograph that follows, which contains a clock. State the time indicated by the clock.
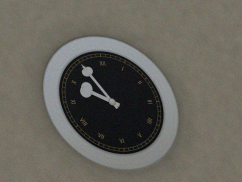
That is 9:55
